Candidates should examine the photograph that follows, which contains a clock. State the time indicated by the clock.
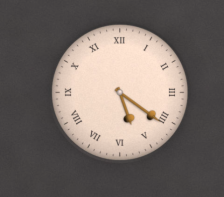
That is 5:21
